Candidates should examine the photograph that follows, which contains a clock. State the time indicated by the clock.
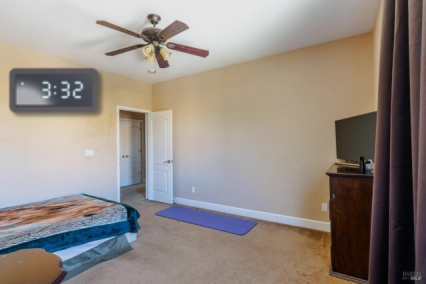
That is 3:32
